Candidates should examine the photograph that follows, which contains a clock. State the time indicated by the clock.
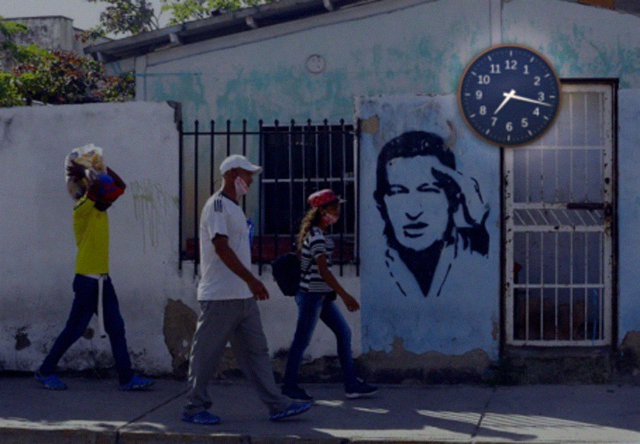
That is 7:17
